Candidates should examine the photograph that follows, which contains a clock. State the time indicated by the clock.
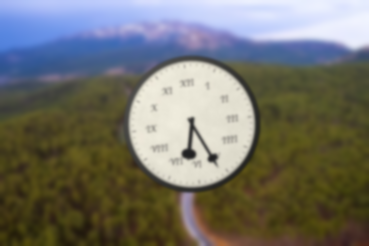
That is 6:26
